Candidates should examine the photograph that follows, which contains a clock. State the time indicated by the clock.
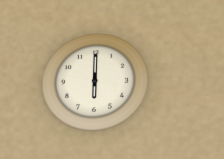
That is 6:00
